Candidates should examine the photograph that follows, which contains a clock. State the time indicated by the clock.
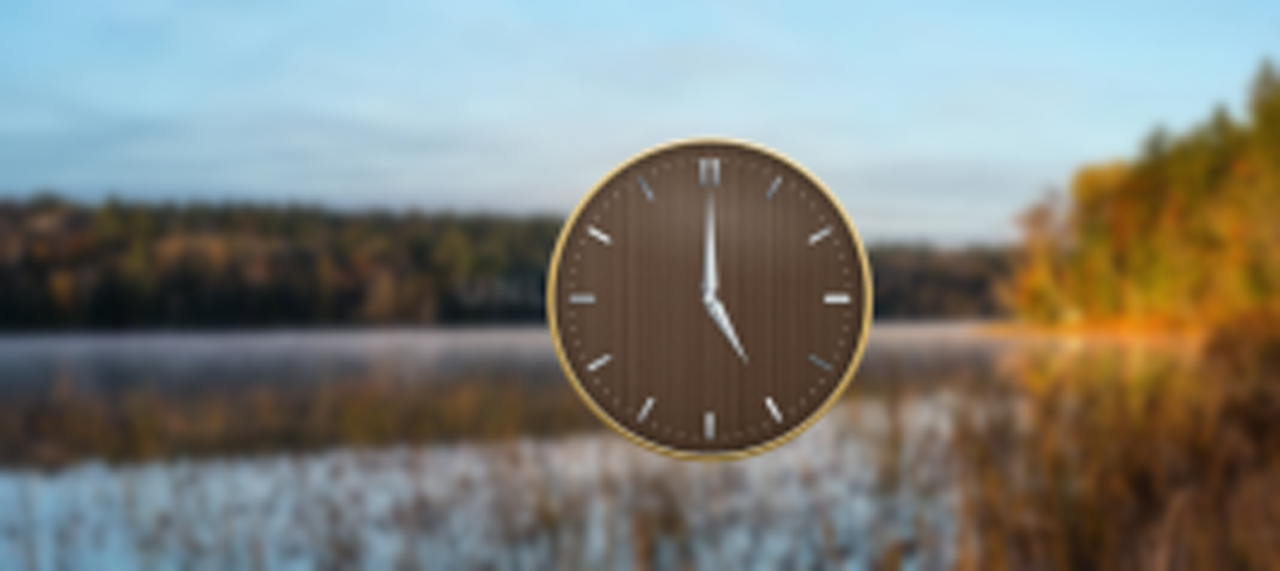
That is 5:00
